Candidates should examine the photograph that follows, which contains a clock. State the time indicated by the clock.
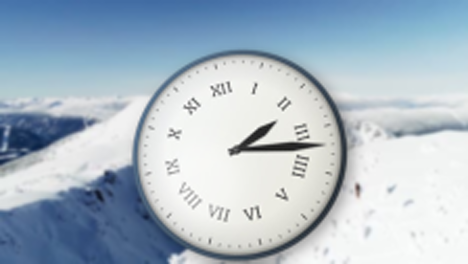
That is 2:17
